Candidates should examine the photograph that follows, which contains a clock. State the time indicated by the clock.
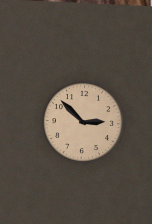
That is 2:52
